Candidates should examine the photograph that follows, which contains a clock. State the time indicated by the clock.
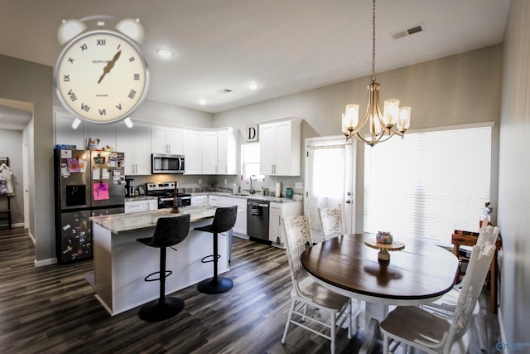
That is 1:06
